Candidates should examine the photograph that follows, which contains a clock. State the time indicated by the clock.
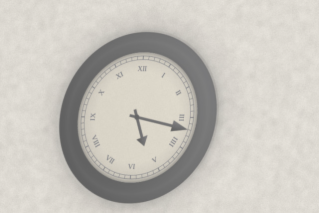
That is 5:17
